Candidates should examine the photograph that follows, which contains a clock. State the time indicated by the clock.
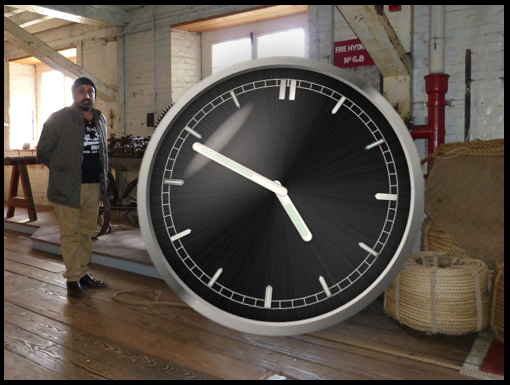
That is 4:49
